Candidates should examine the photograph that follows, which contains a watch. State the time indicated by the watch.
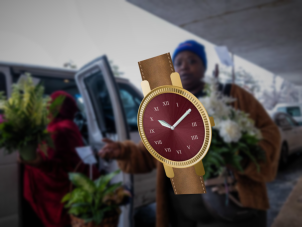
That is 10:10
